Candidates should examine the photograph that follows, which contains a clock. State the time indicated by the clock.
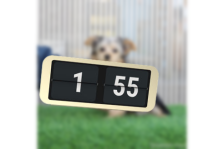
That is 1:55
